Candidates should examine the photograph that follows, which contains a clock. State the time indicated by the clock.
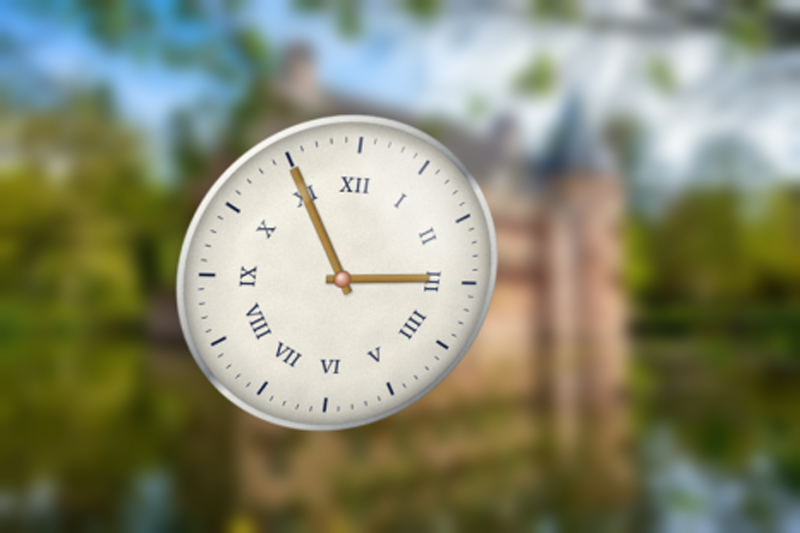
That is 2:55
